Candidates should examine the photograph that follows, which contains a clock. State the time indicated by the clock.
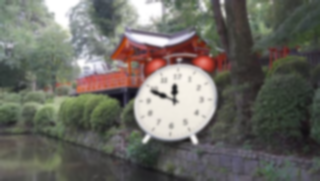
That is 11:49
